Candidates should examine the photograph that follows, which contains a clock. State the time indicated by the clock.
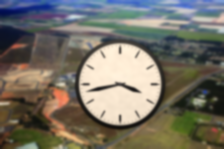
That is 3:43
